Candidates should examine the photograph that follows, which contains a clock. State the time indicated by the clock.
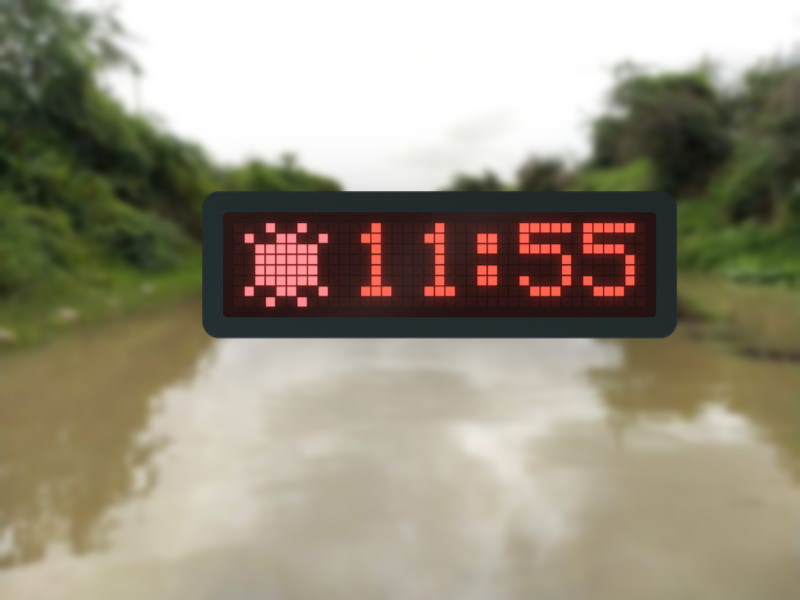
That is 11:55
